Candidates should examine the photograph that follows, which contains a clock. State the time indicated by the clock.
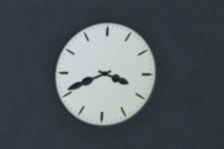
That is 3:41
